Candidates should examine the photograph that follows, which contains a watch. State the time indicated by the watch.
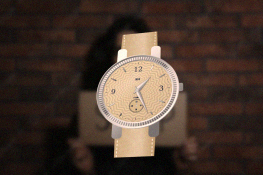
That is 1:26
